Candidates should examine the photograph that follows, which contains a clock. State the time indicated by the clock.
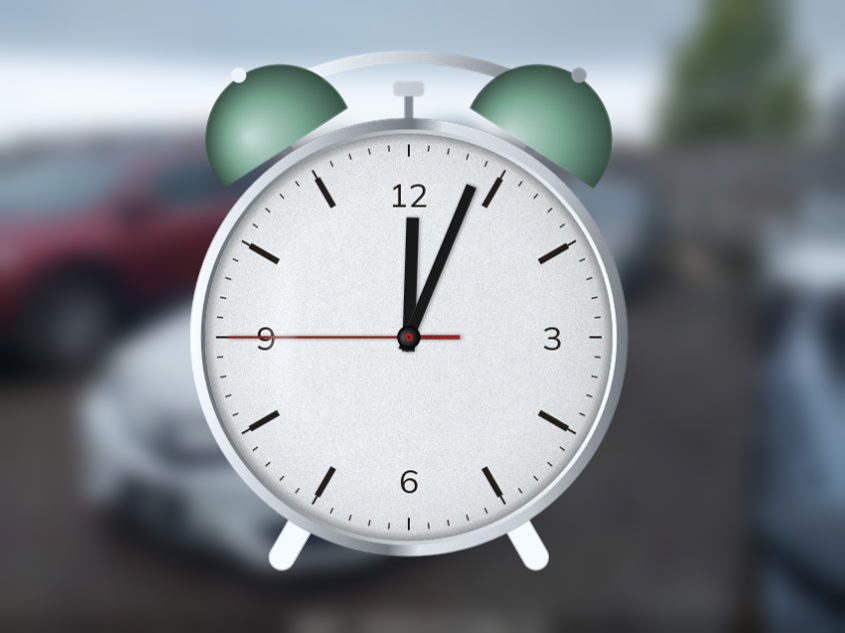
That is 12:03:45
